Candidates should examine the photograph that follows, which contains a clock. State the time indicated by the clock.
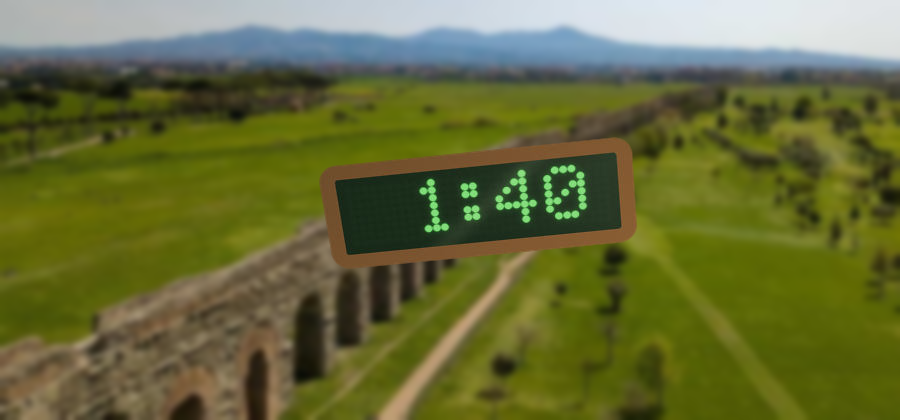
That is 1:40
